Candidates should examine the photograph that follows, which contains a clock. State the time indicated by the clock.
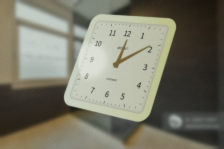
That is 12:09
